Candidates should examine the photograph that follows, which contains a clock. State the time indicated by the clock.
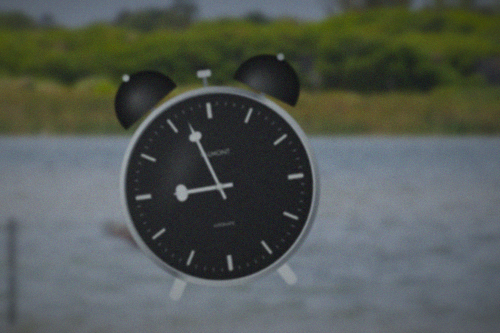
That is 8:57
